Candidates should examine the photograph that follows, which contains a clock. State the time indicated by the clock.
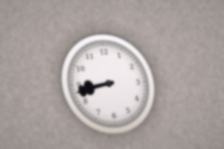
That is 8:43
